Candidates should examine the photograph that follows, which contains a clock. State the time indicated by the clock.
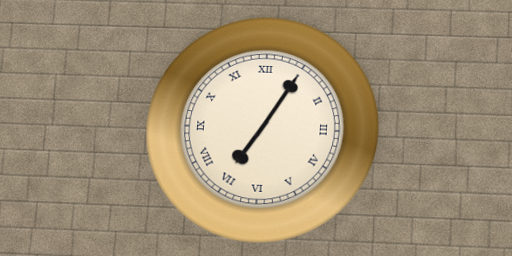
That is 7:05
